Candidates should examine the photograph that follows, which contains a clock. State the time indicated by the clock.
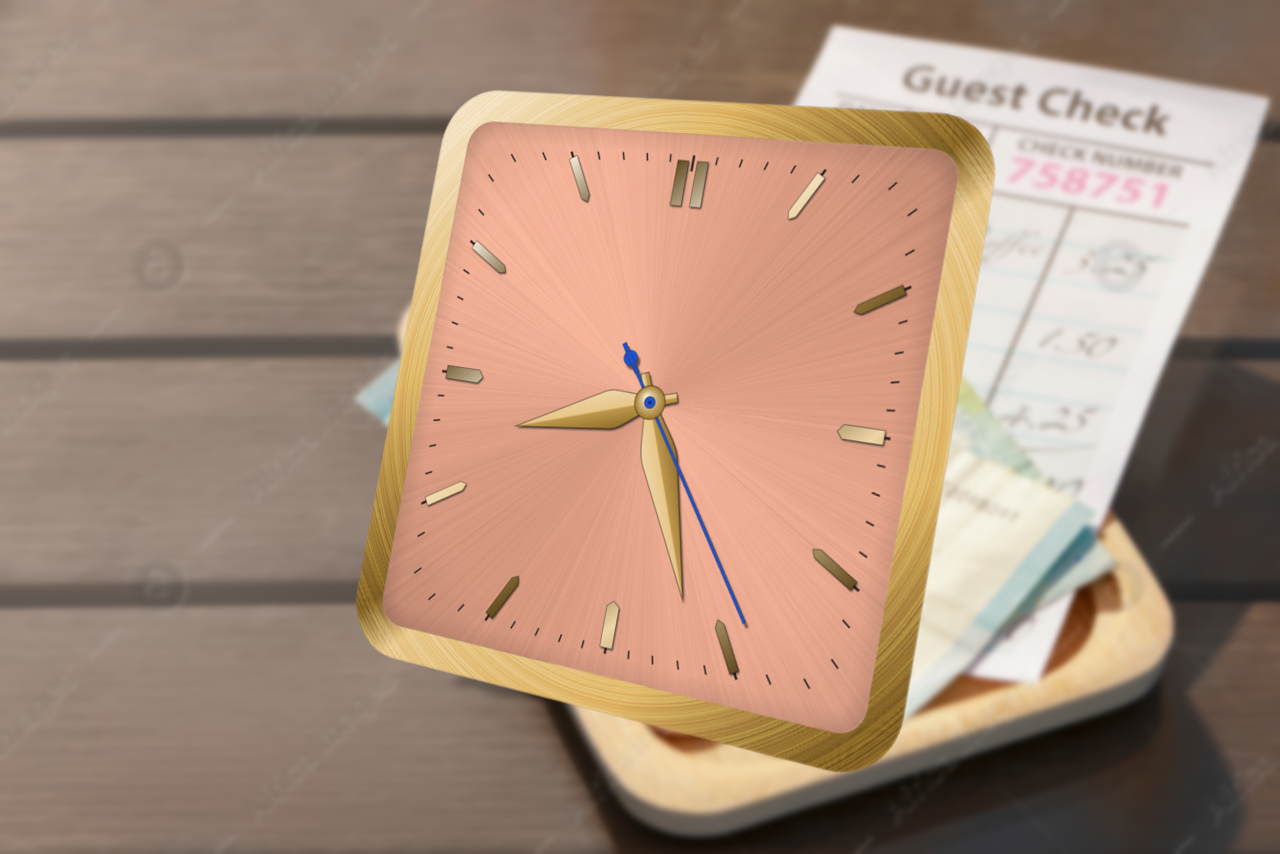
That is 8:26:24
